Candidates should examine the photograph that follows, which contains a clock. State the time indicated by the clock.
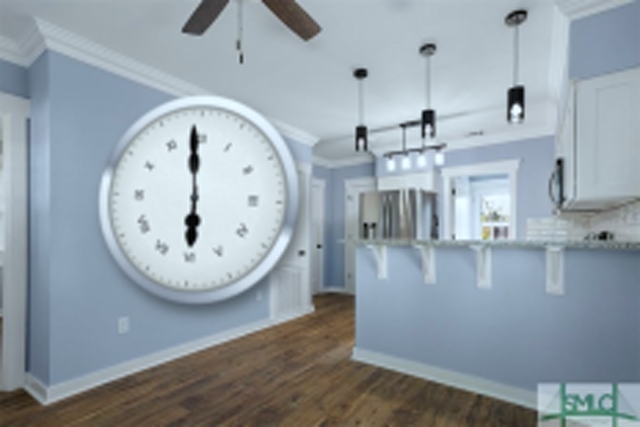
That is 5:59
